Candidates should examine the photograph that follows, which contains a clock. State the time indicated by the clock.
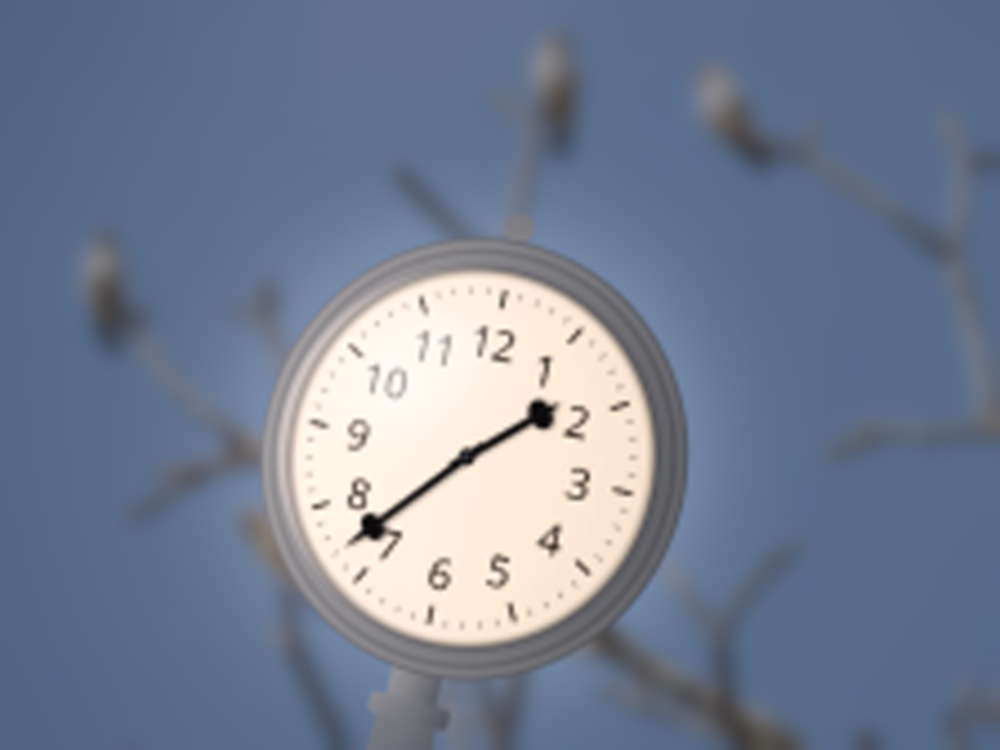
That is 1:37
